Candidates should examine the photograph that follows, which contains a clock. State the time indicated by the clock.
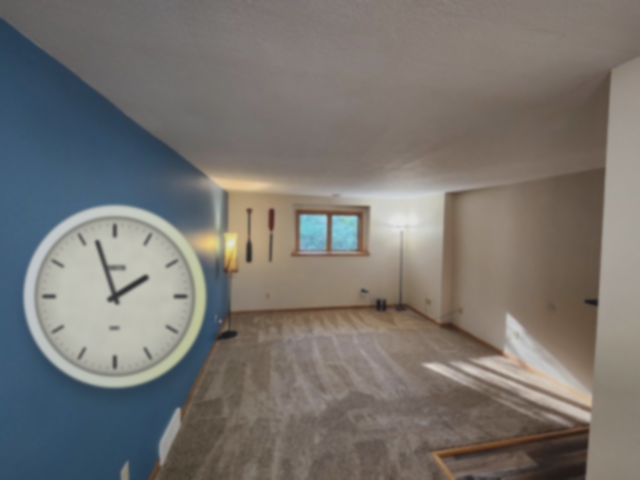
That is 1:57
